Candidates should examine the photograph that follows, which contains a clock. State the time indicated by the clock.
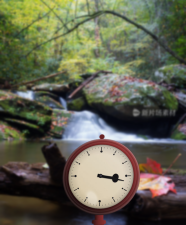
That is 3:17
